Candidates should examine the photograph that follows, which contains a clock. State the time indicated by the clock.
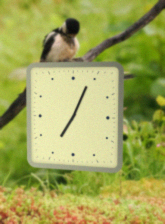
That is 7:04
